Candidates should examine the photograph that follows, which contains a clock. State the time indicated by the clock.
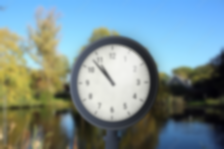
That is 10:53
